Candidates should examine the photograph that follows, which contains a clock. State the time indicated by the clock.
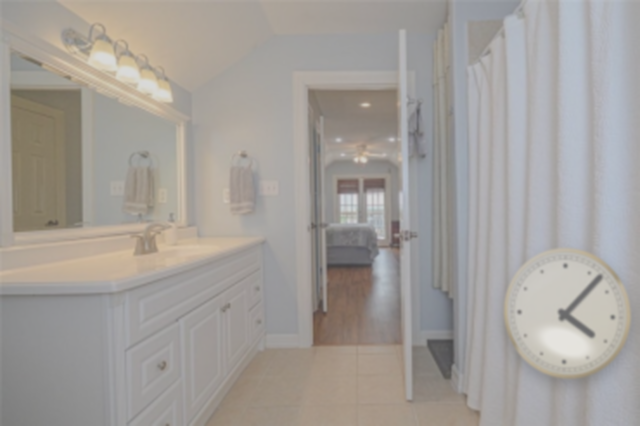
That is 4:07
